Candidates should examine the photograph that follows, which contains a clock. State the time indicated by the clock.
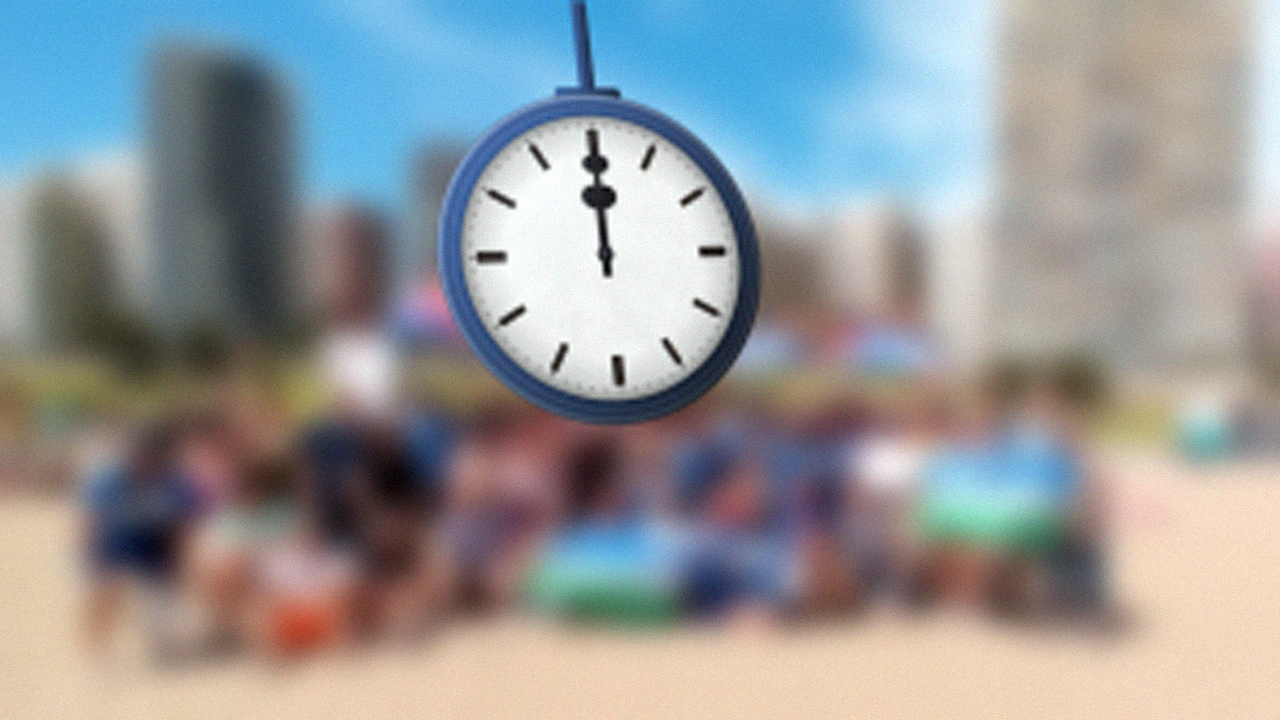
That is 12:00
